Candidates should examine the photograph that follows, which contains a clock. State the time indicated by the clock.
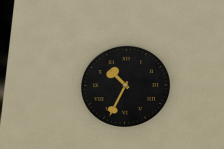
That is 10:34
